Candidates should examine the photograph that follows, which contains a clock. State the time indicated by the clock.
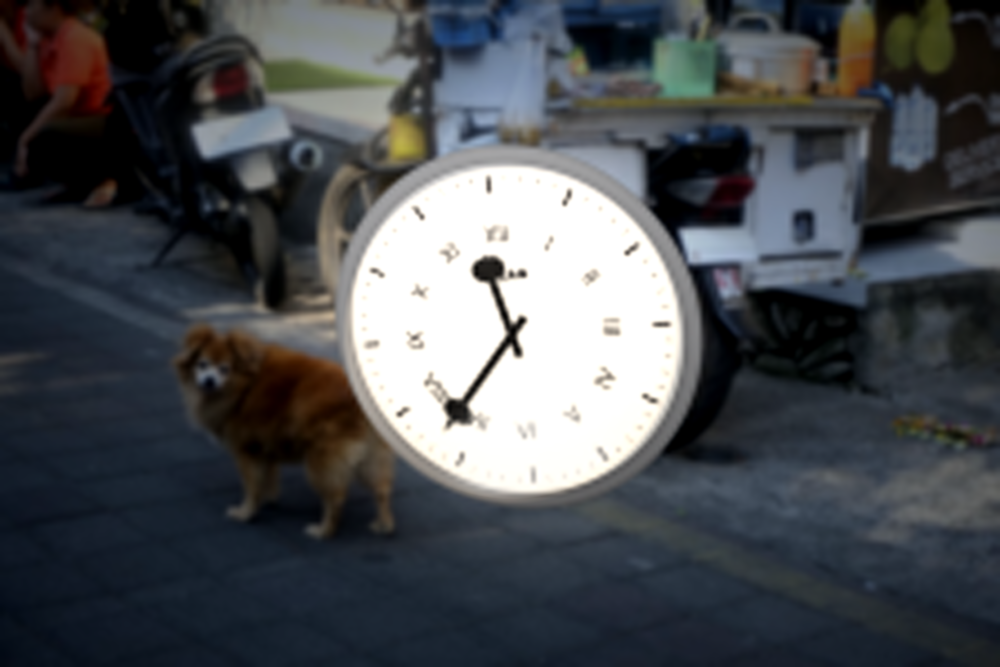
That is 11:37
